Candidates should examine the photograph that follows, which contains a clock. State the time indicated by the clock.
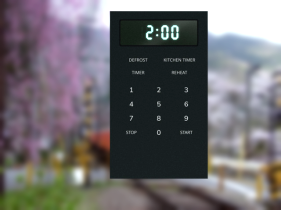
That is 2:00
